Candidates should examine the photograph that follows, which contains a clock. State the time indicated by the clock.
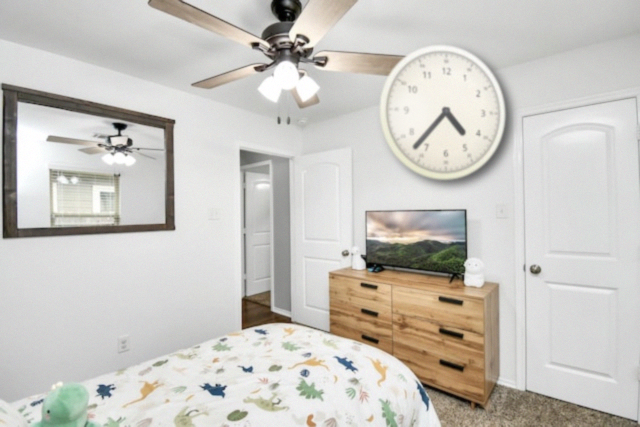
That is 4:37
